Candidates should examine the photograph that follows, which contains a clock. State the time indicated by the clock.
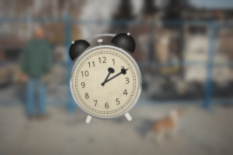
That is 1:11
